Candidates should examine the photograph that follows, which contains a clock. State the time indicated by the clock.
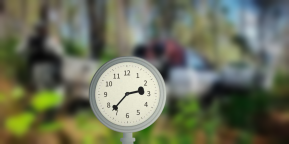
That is 2:37
